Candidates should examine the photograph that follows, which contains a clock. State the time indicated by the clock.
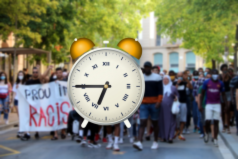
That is 6:45
